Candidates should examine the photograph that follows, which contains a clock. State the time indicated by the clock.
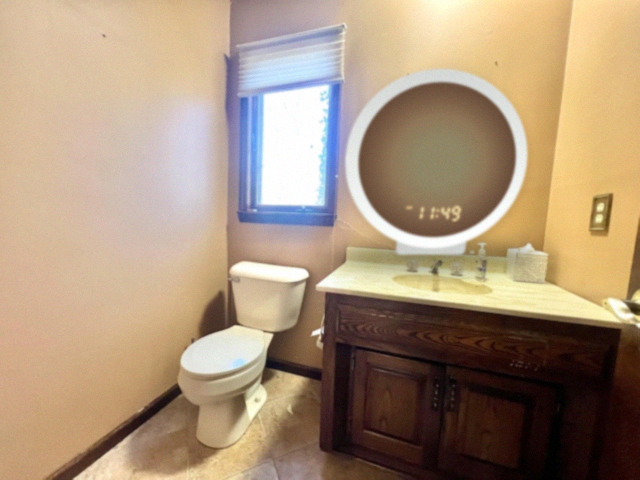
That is 11:49
